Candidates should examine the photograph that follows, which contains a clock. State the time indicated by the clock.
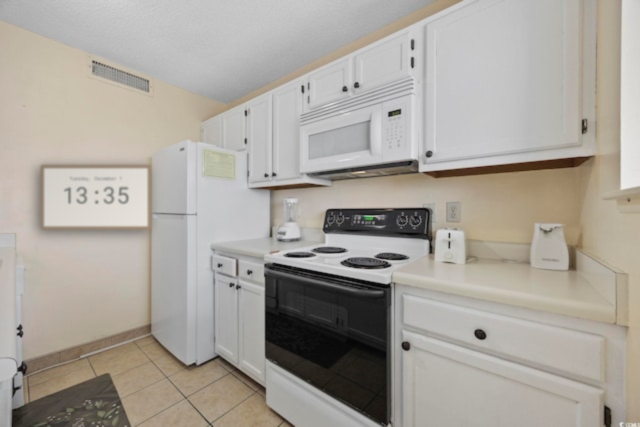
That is 13:35
